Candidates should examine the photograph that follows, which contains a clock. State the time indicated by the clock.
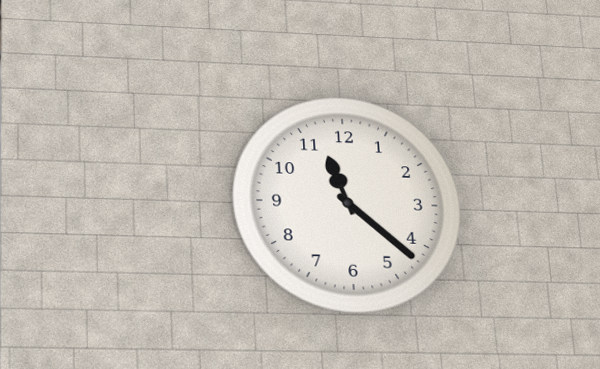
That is 11:22
